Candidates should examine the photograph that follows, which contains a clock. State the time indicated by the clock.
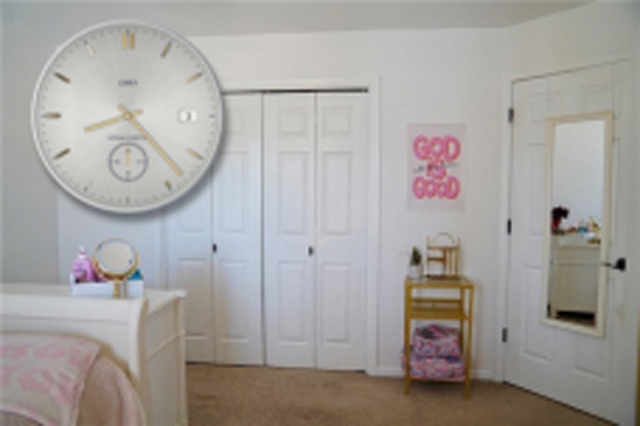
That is 8:23
